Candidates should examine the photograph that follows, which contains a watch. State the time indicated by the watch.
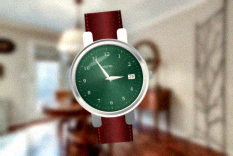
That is 2:55
